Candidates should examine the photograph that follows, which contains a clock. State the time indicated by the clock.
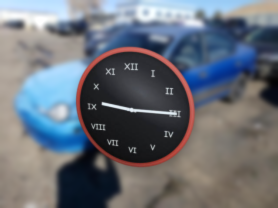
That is 9:15
